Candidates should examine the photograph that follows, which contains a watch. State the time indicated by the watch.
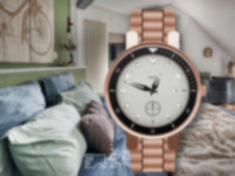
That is 12:48
